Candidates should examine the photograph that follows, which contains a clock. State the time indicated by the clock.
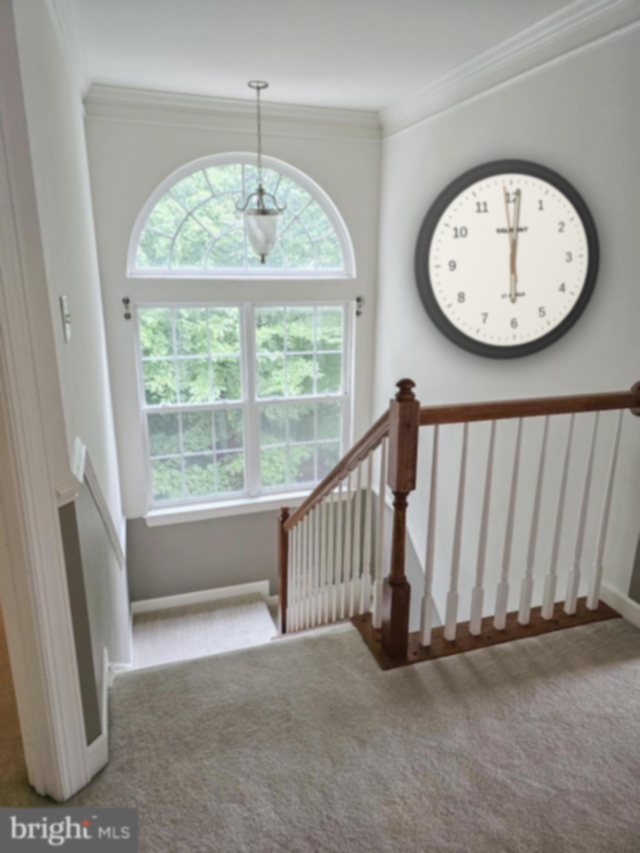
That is 6:00:59
